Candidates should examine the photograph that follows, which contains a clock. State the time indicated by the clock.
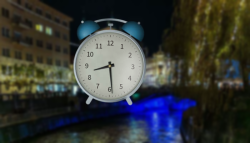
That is 8:29
